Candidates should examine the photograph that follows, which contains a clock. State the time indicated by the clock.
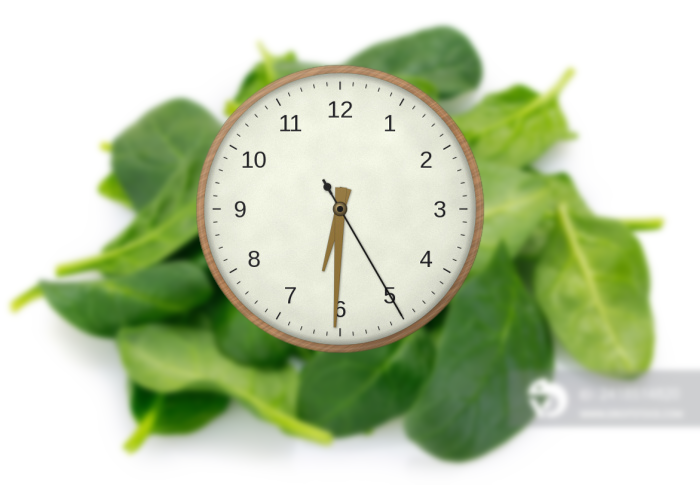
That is 6:30:25
